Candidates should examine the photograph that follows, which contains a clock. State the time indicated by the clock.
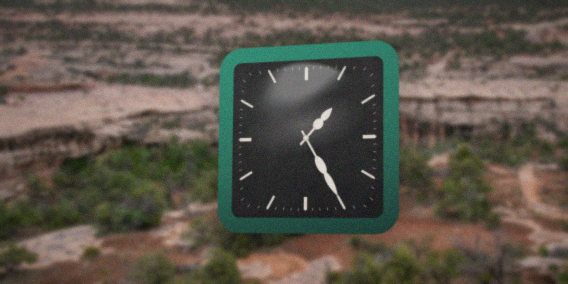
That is 1:25
